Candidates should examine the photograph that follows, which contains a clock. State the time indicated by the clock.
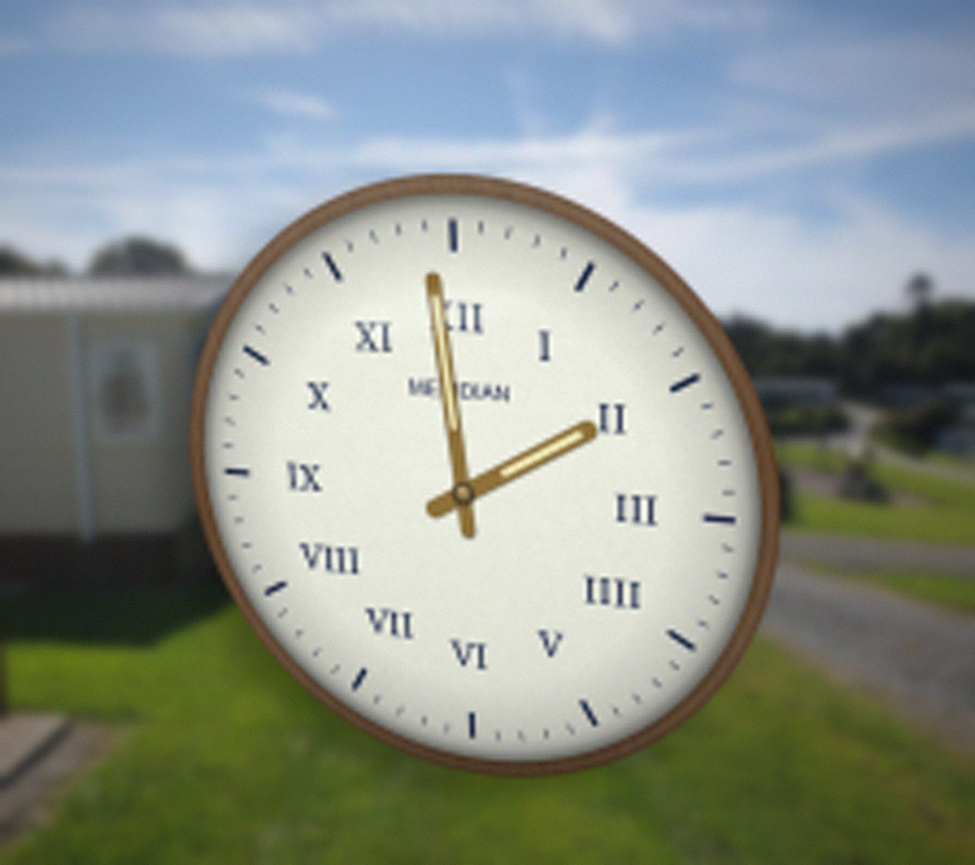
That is 1:59
